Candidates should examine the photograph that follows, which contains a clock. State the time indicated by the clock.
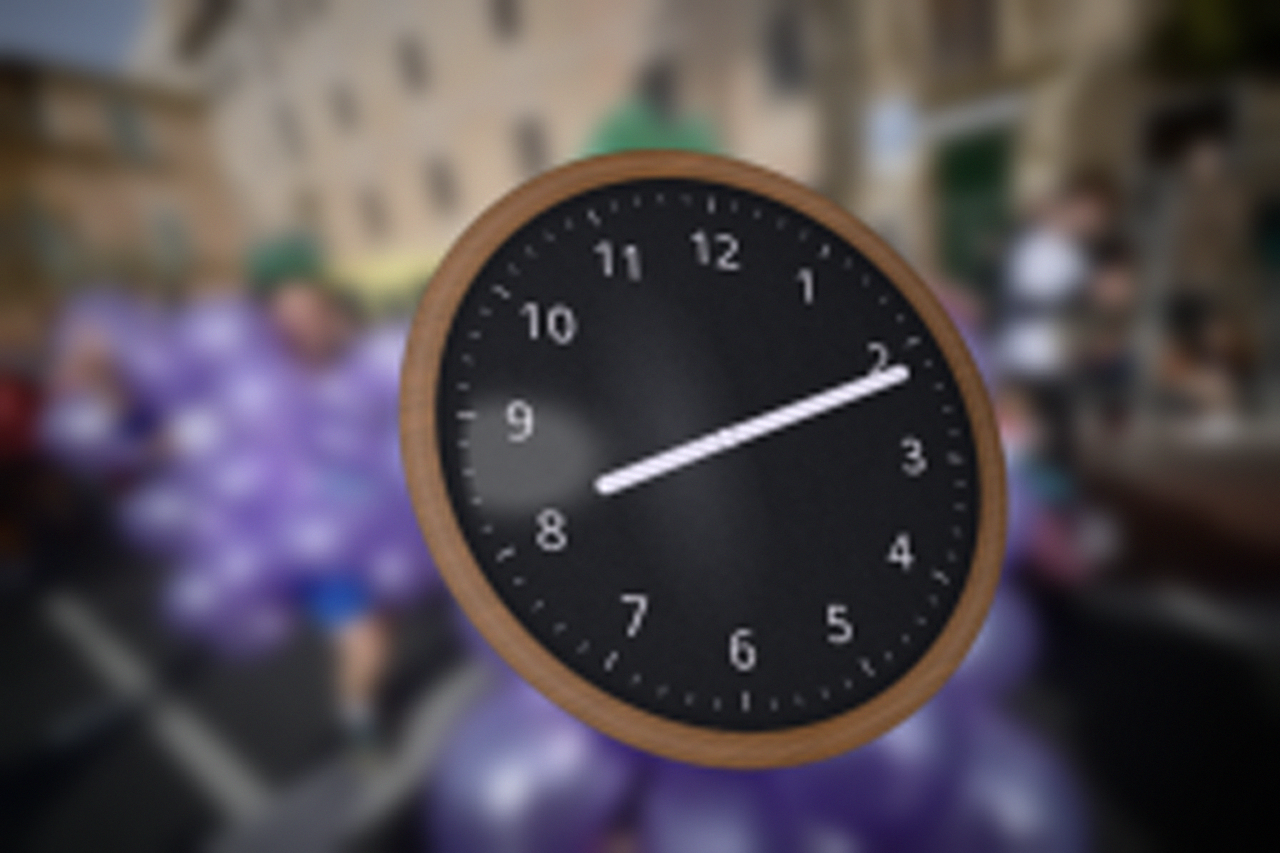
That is 8:11
